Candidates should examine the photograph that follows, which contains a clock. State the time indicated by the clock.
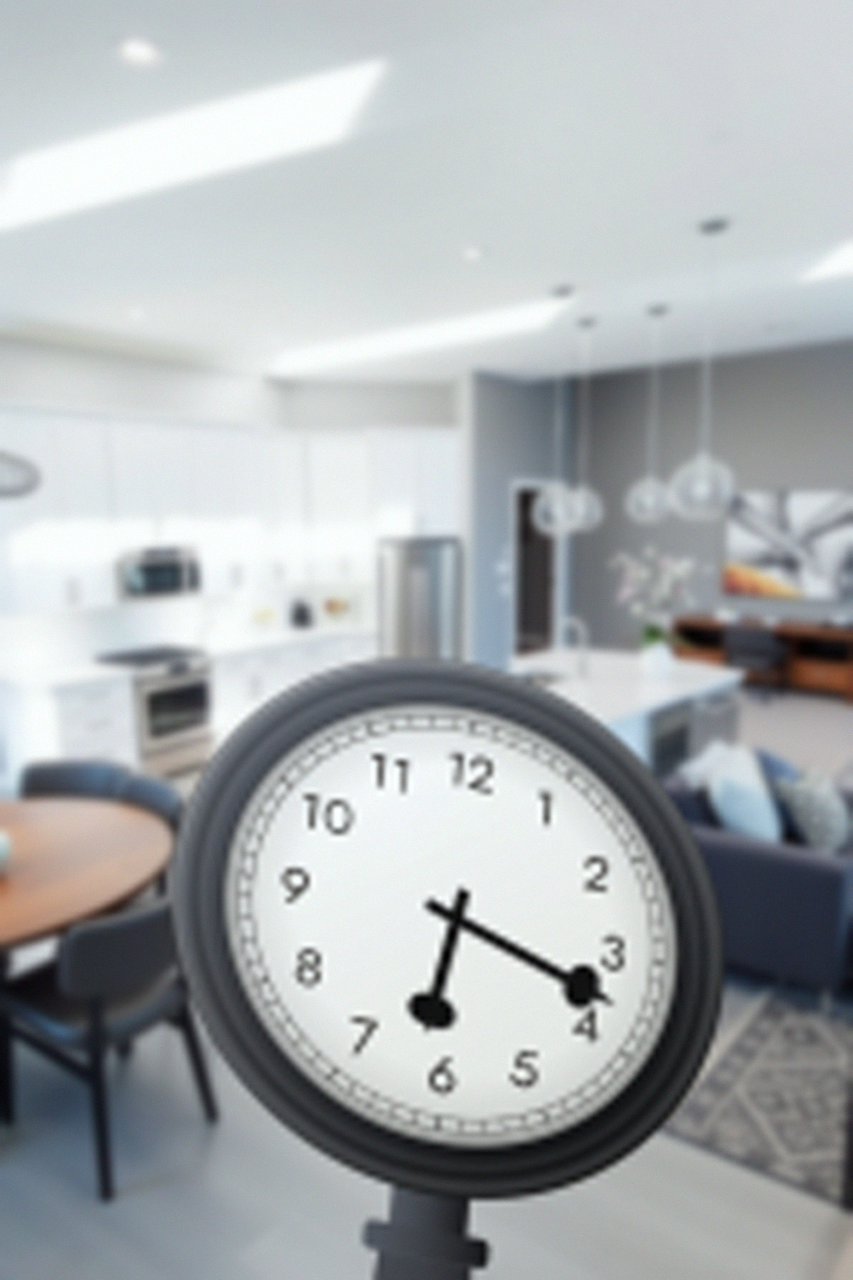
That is 6:18
